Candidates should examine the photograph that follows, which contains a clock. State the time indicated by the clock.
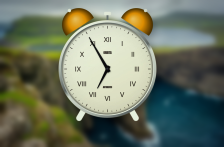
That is 6:55
